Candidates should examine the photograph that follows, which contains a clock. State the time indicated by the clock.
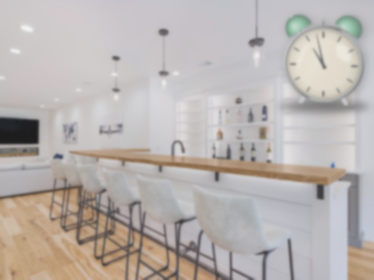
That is 10:58
